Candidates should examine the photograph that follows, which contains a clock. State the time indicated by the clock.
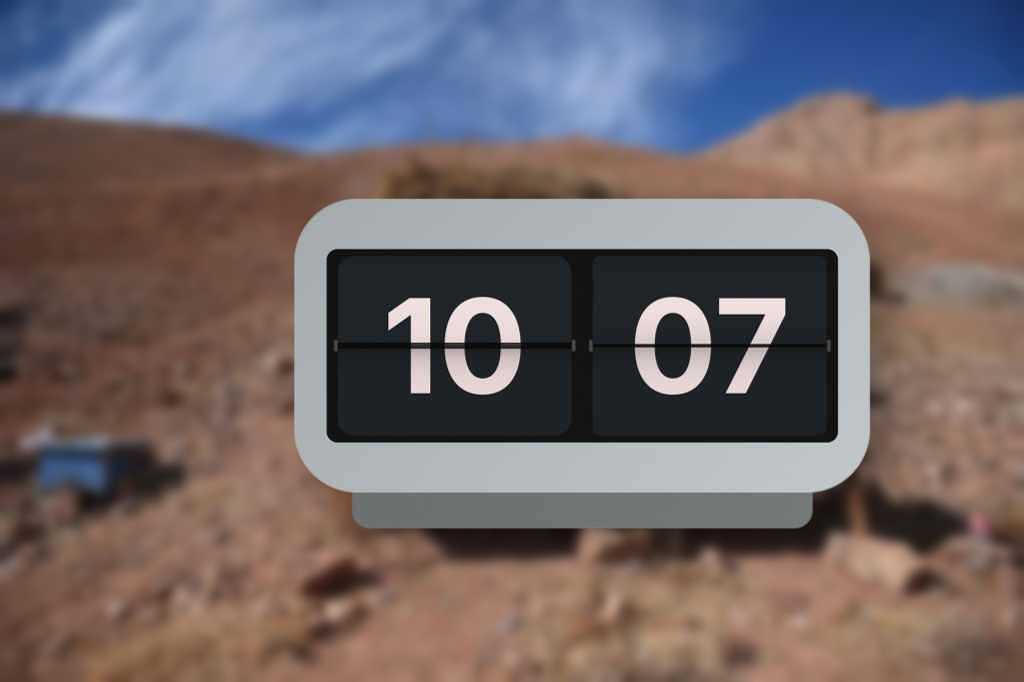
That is 10:07
